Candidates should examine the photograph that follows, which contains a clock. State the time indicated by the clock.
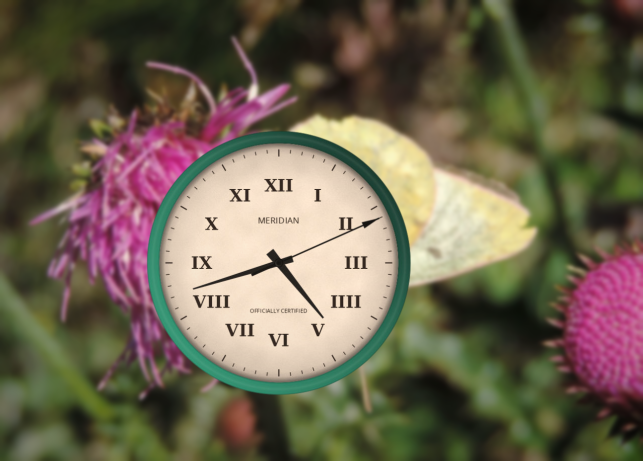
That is 4:42:11
